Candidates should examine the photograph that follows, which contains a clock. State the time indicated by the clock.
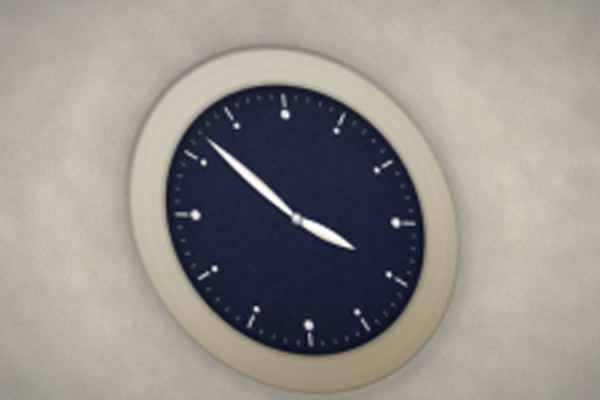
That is 3:52
